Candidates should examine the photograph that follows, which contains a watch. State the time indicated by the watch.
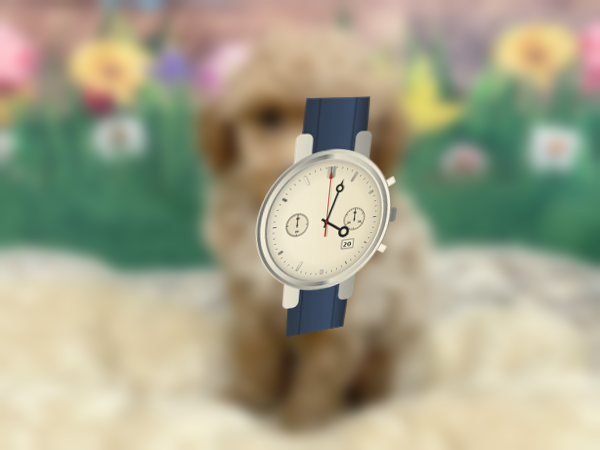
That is 4:03
